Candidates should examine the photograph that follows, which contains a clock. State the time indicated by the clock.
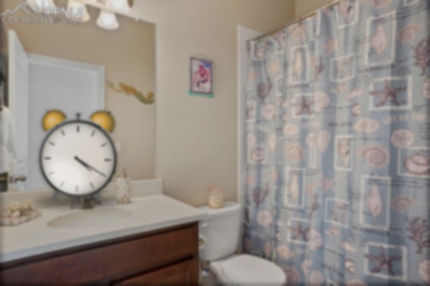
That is 4:20
